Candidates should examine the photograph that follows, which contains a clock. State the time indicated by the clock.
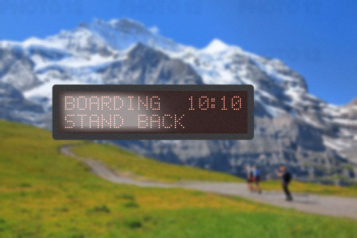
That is 10:10
